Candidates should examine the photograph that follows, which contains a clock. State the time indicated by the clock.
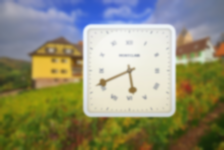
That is 5:41
